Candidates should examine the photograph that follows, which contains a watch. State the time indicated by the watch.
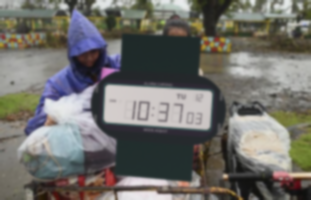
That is 10:37
